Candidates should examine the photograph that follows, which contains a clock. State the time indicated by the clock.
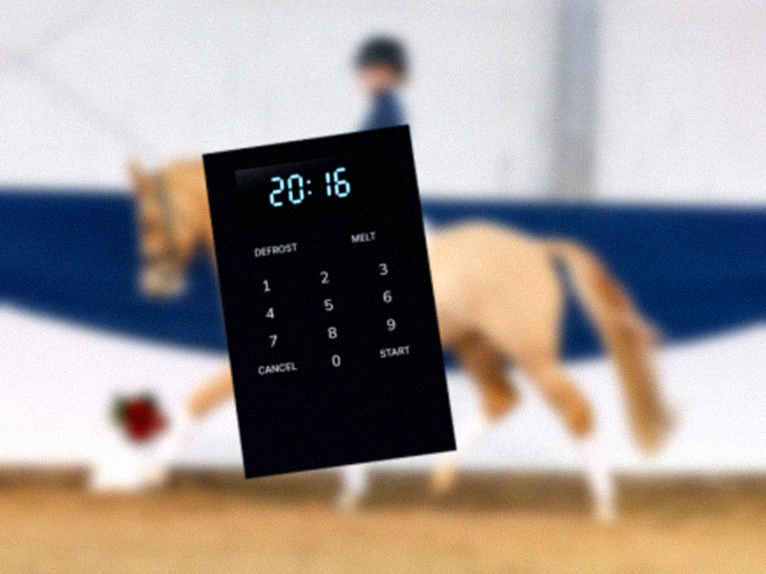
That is 20:16
